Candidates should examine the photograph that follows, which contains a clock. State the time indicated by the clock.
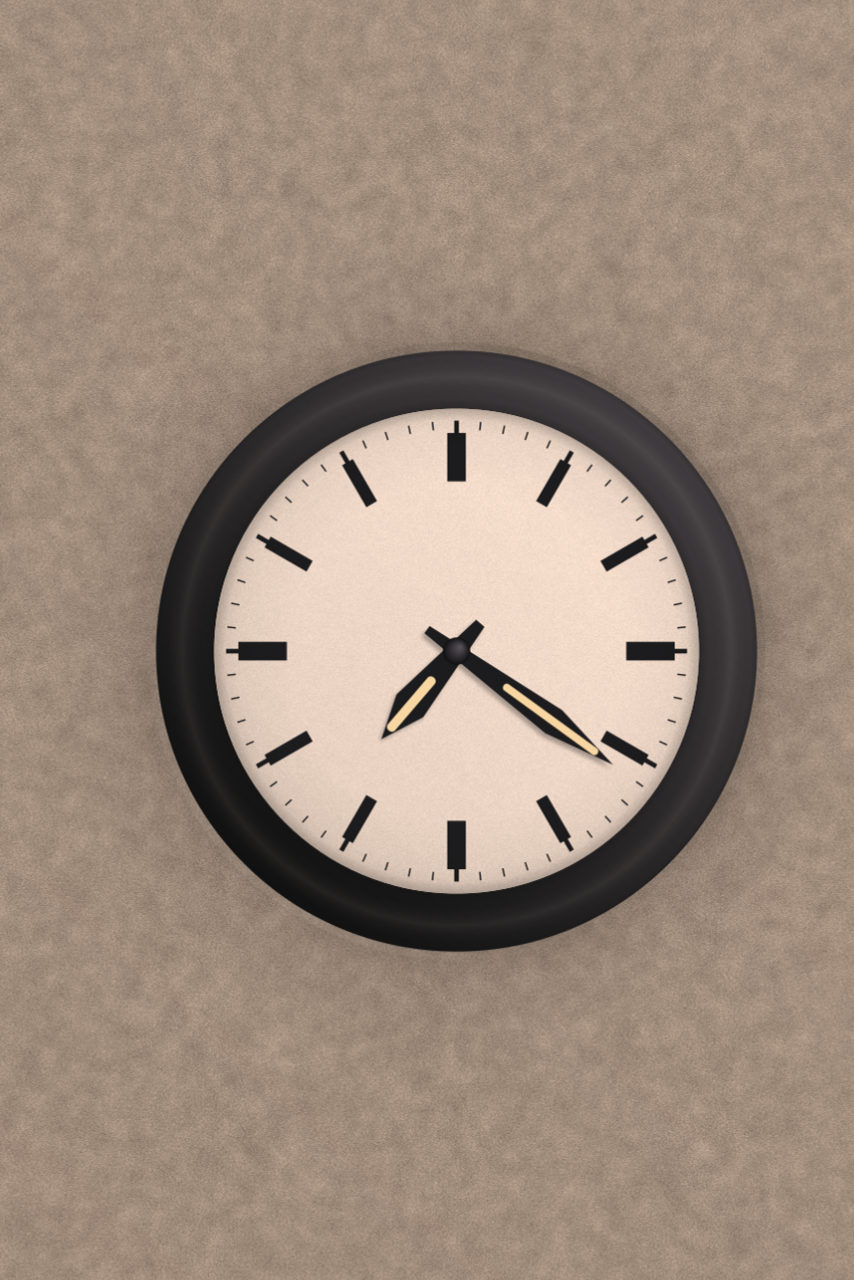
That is 7:21
